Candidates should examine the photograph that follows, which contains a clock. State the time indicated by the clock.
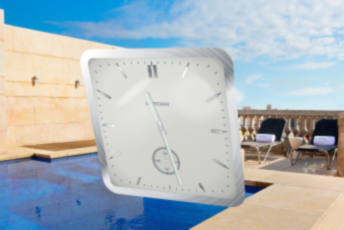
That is 11:28
